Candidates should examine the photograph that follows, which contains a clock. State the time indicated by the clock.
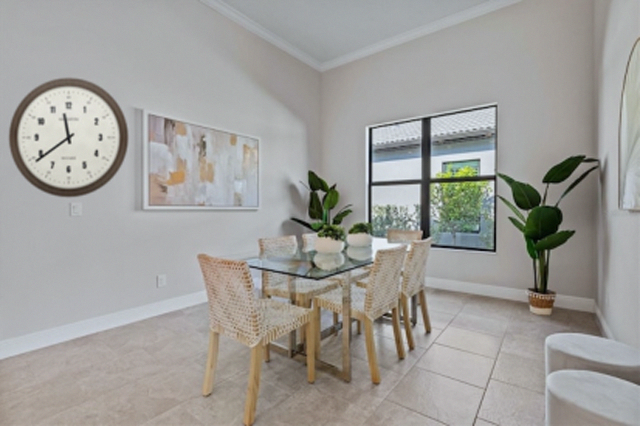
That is 11:39
